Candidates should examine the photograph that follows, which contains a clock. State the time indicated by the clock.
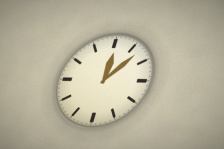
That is 12:07
